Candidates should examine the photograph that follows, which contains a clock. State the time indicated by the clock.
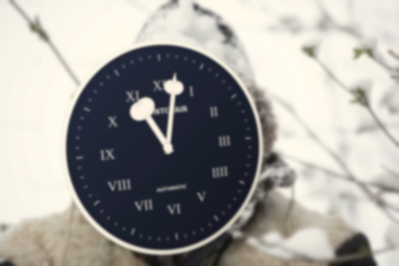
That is 11:02
